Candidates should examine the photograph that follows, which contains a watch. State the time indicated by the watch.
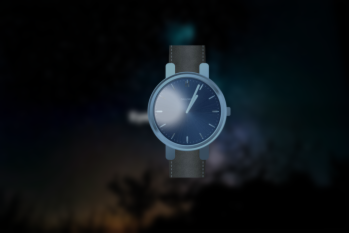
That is 1:04
